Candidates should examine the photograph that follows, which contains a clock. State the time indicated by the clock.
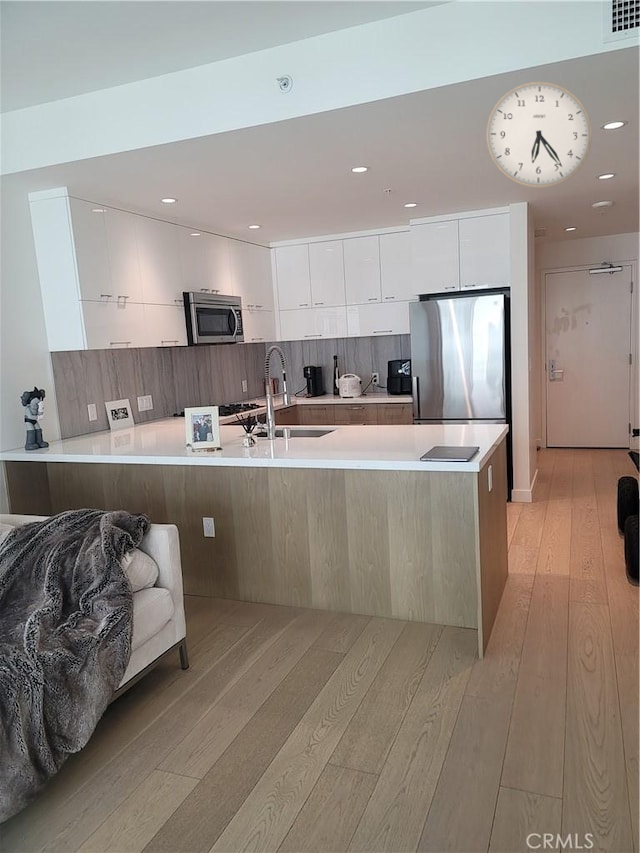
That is 6:24
